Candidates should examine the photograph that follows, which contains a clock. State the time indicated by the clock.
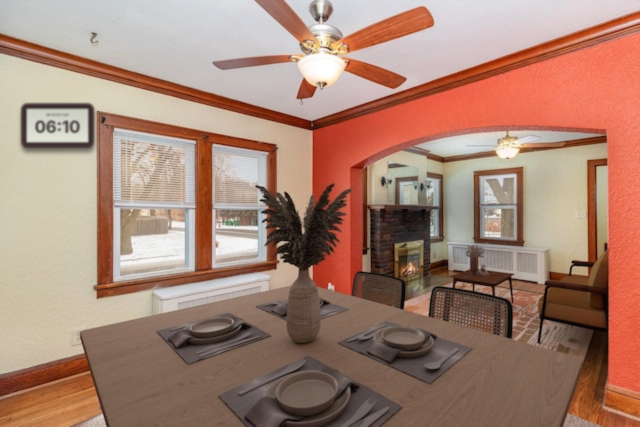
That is 6:10
